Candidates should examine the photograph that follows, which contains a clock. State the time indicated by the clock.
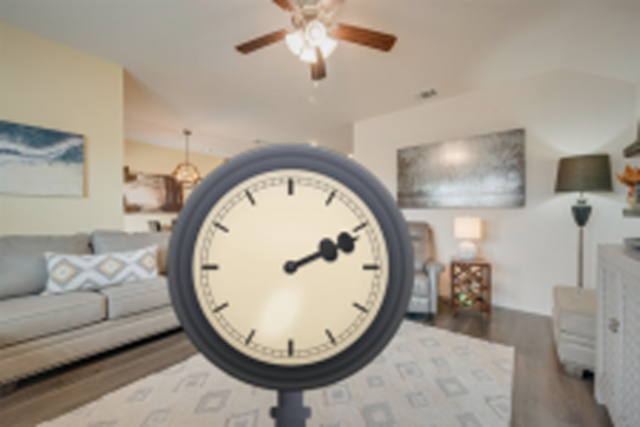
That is 2:11
